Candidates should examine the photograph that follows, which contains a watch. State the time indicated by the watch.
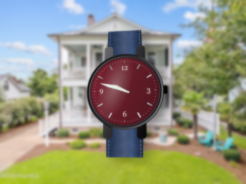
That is 9:48
